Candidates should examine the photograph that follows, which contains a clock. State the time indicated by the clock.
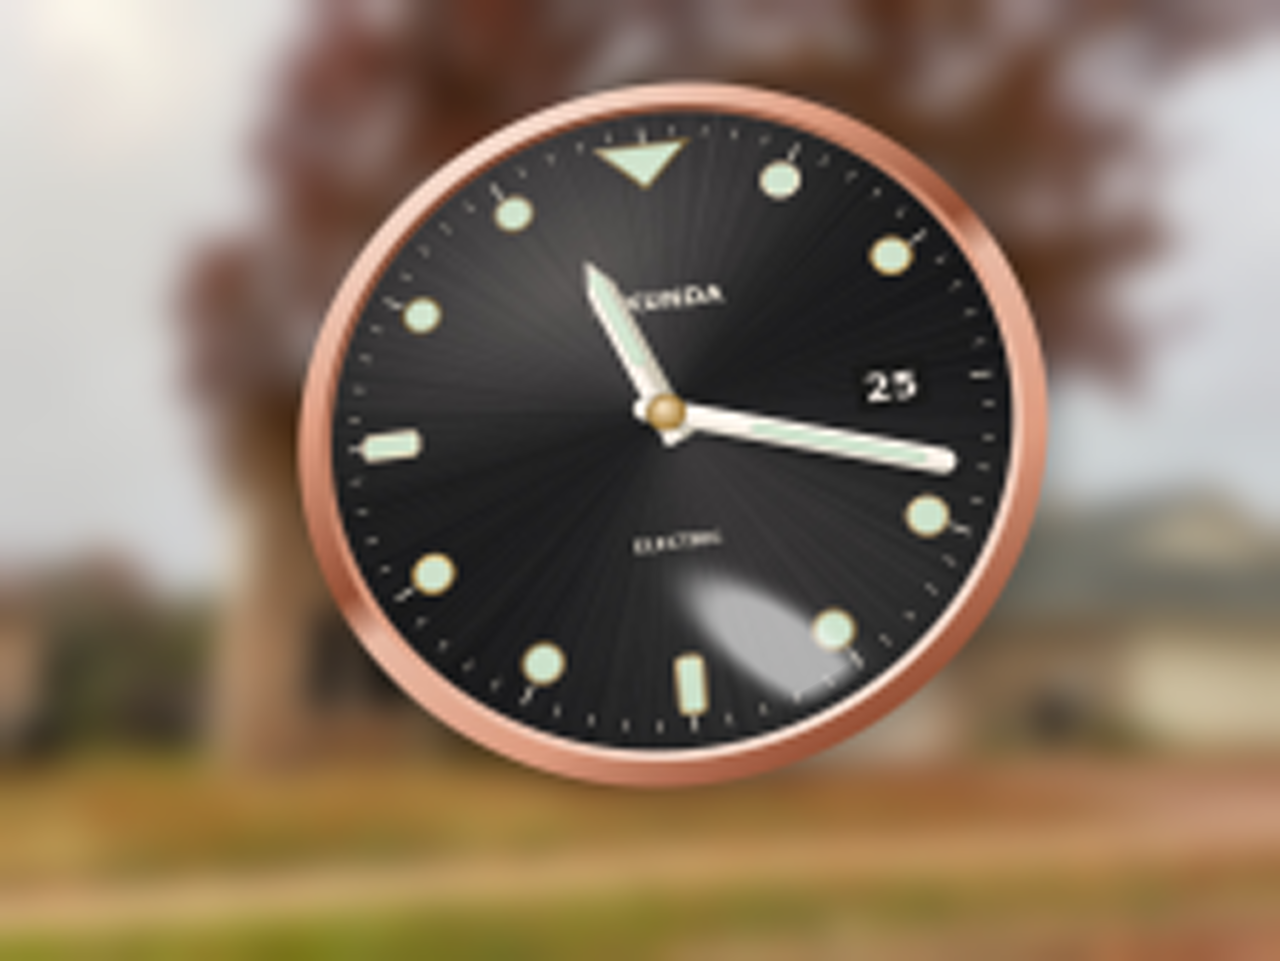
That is 11:18
